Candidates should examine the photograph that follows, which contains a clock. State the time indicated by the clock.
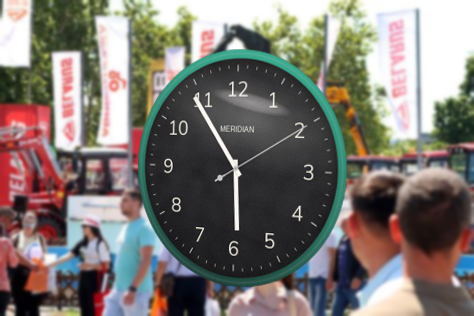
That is 5:54:10
